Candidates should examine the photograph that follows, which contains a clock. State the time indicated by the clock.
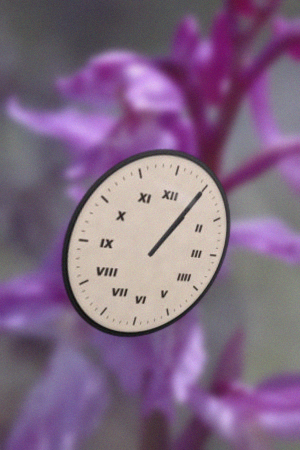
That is 1:05
